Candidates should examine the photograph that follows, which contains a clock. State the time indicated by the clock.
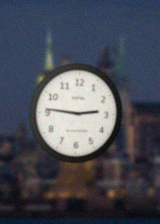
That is 2:46
